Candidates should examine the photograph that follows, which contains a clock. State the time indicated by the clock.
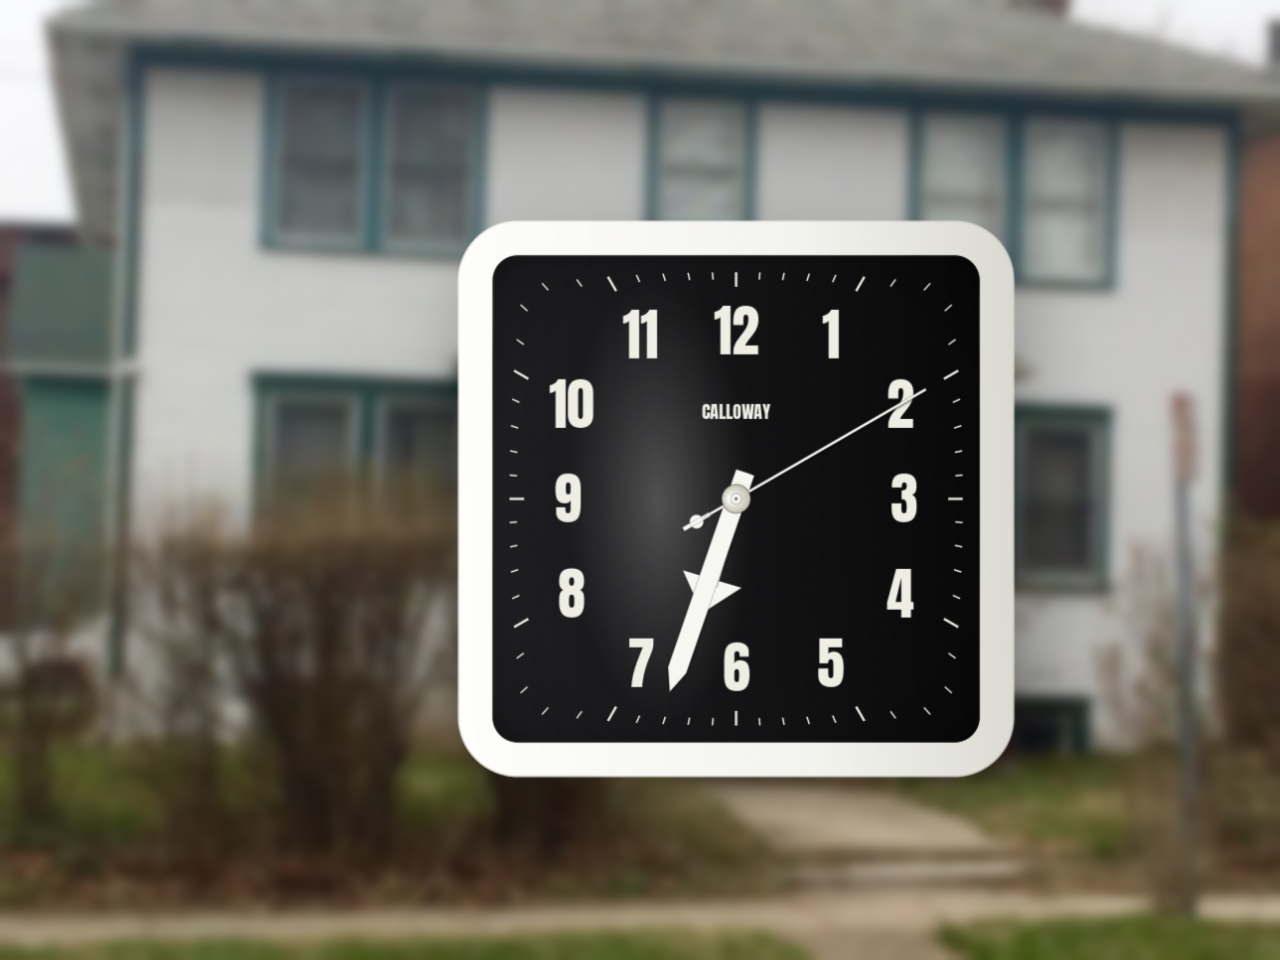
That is 6:33:10
